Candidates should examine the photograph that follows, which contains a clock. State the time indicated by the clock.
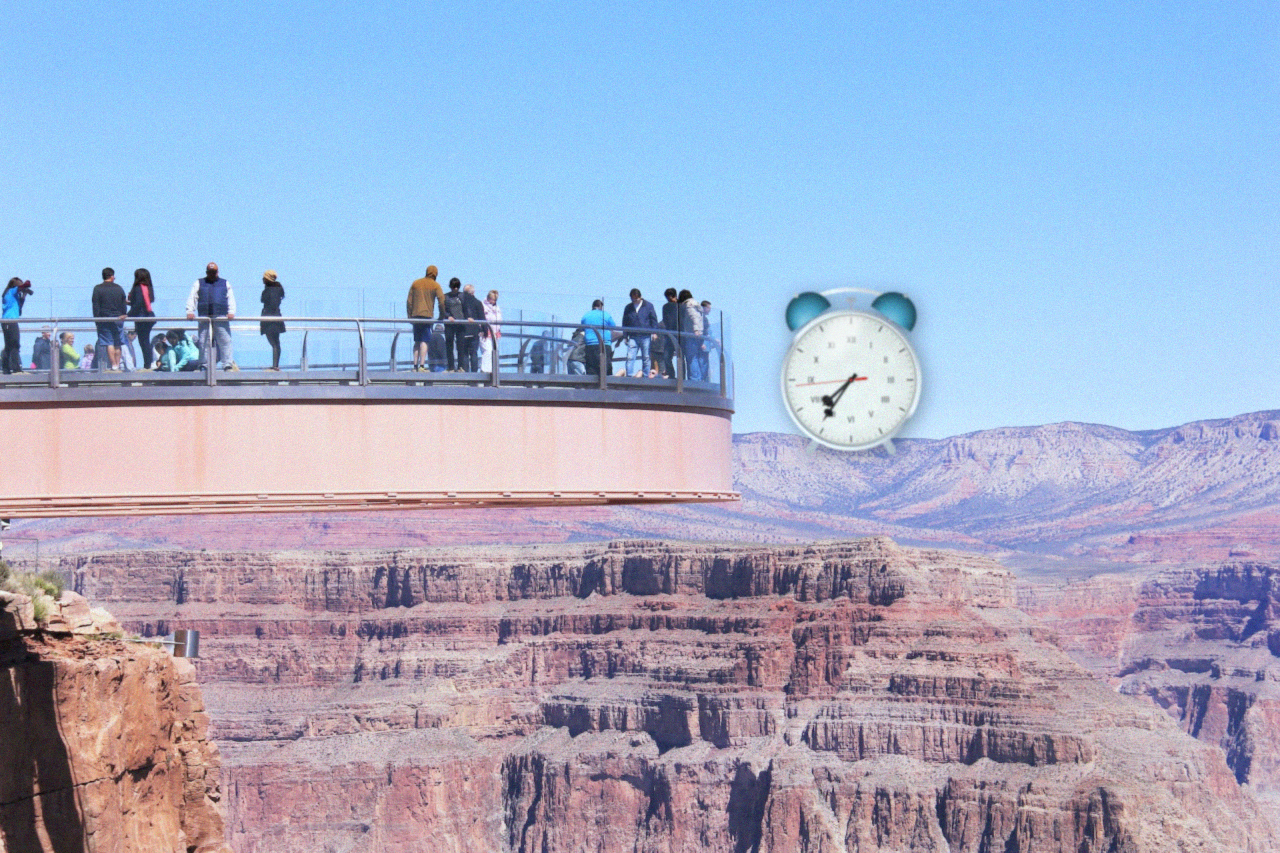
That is 7:35:44
